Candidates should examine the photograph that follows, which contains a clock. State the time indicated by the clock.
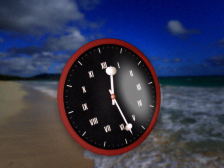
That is 12:28
